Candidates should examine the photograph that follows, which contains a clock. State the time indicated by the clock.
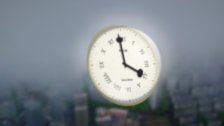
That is 3:59
